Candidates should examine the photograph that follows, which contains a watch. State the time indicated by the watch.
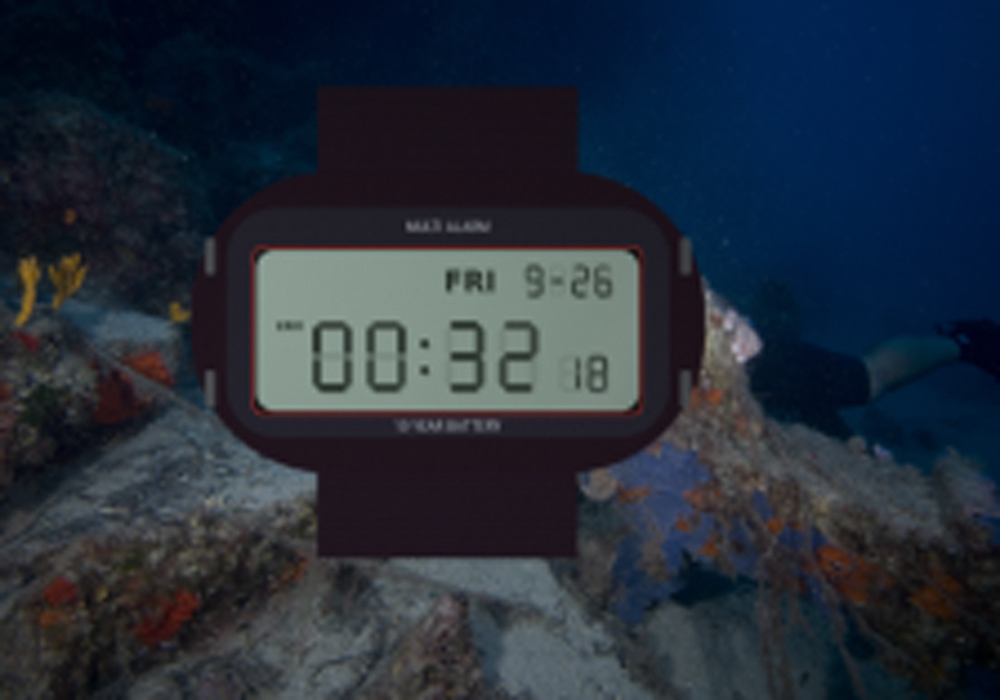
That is 0:32:18
